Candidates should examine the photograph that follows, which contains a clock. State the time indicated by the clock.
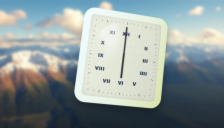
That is 6:00
